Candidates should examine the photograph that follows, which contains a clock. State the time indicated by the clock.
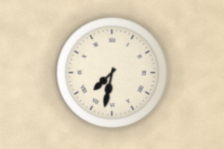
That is 7:32
